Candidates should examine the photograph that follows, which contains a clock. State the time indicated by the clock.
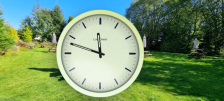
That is 11:48
